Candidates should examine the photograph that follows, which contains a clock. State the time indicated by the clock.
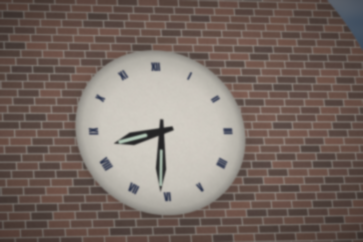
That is 8:31
